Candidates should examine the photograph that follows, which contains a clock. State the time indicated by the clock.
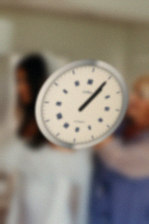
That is 1:05
